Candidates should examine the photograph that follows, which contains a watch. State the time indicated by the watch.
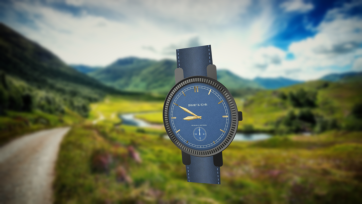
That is 8:50
